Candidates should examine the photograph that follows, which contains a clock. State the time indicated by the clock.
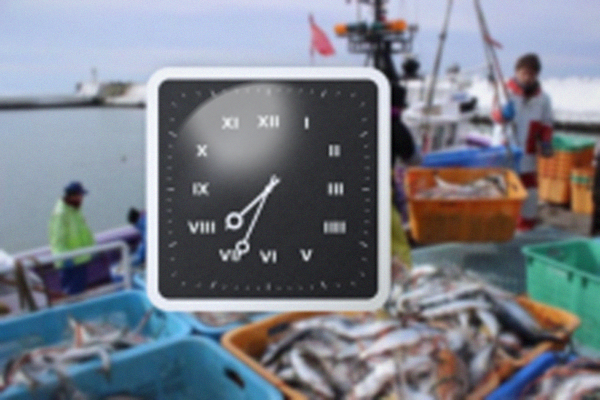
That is 7:34
